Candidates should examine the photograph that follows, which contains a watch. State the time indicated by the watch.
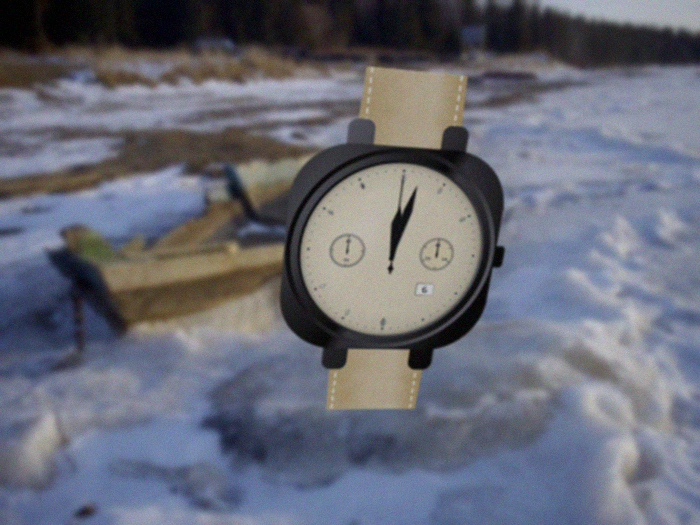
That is 12:02
